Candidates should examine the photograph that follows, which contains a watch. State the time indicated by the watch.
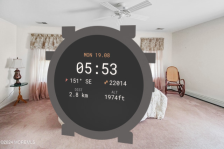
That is 5:53
